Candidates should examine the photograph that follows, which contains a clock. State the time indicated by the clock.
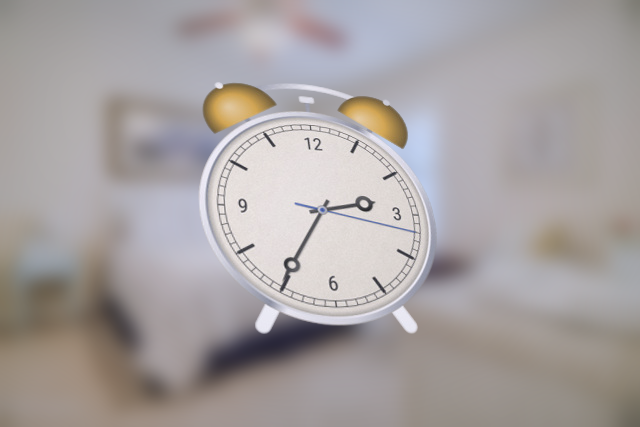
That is 2:35:17
